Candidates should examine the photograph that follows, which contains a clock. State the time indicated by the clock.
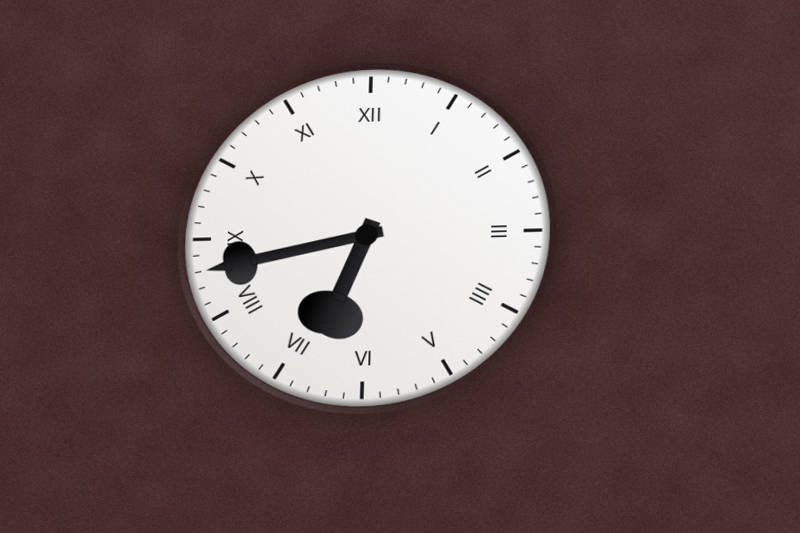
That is 6:43
